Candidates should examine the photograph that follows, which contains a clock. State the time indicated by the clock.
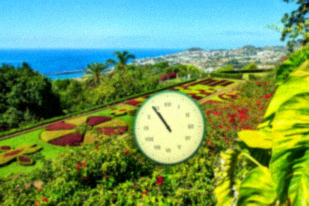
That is 10:54
